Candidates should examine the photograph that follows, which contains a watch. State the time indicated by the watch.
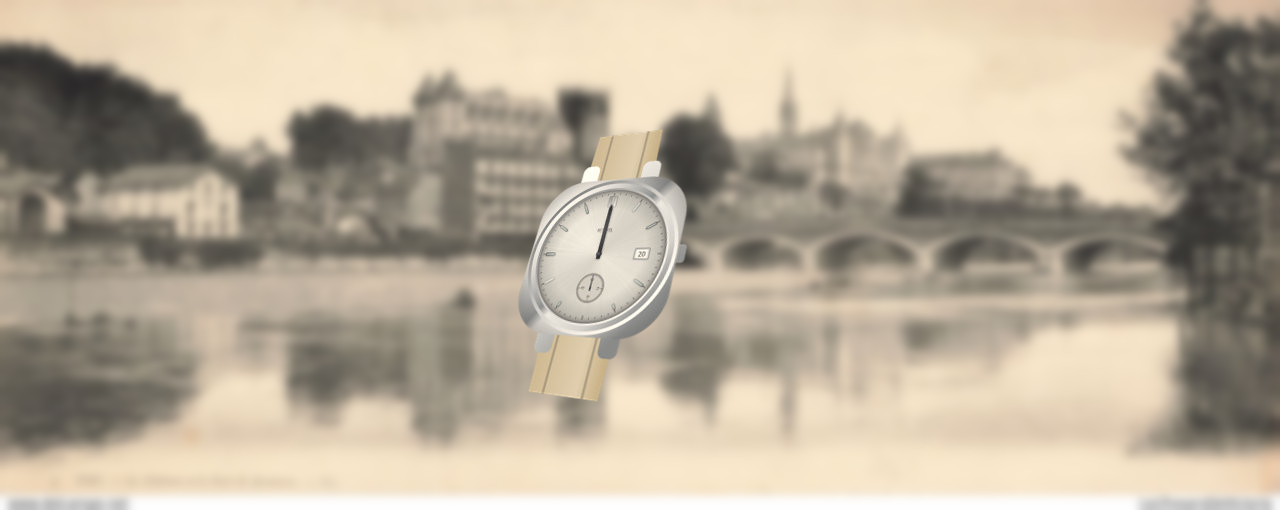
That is 12:00
